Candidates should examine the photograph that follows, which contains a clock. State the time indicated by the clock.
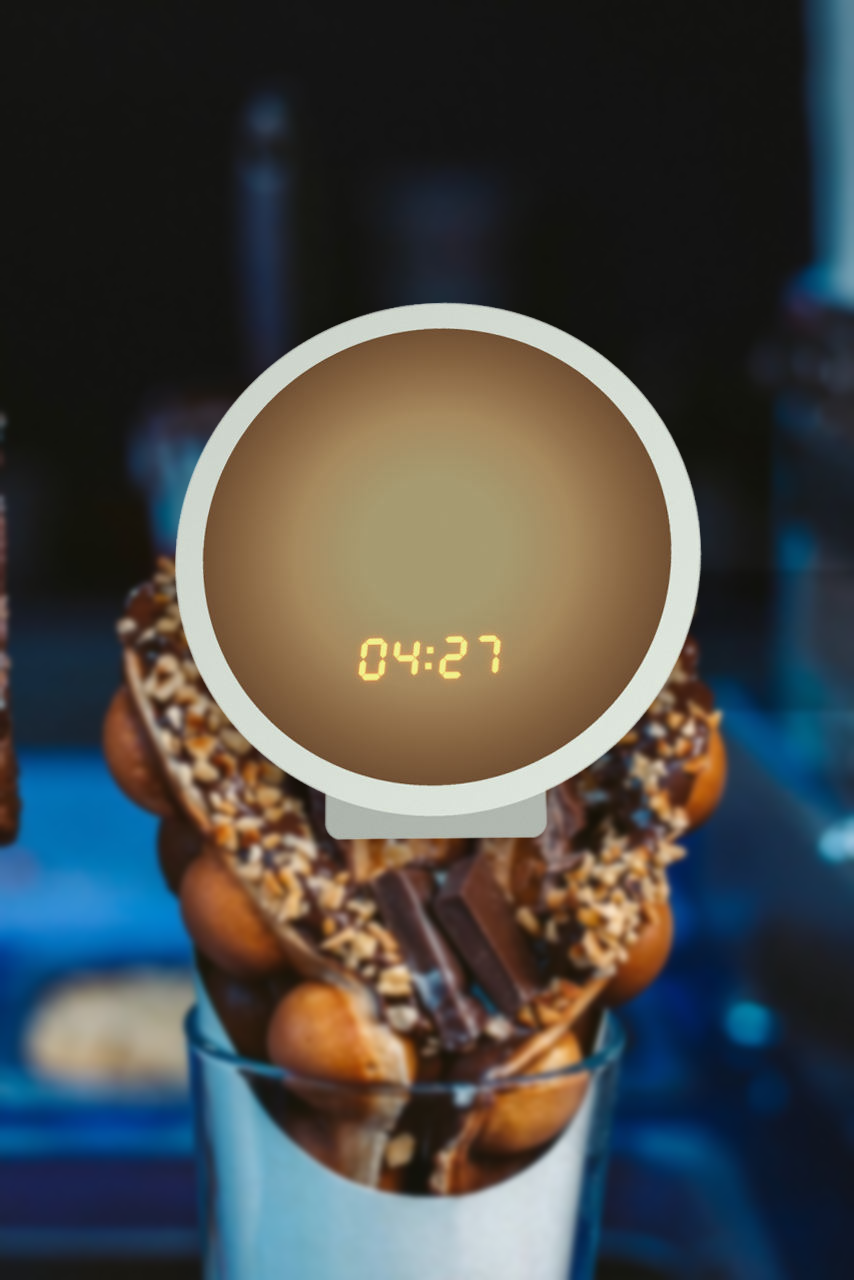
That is 4:27
